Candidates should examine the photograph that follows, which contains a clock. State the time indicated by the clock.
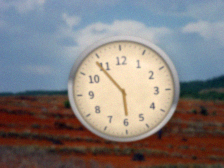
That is 5:54
